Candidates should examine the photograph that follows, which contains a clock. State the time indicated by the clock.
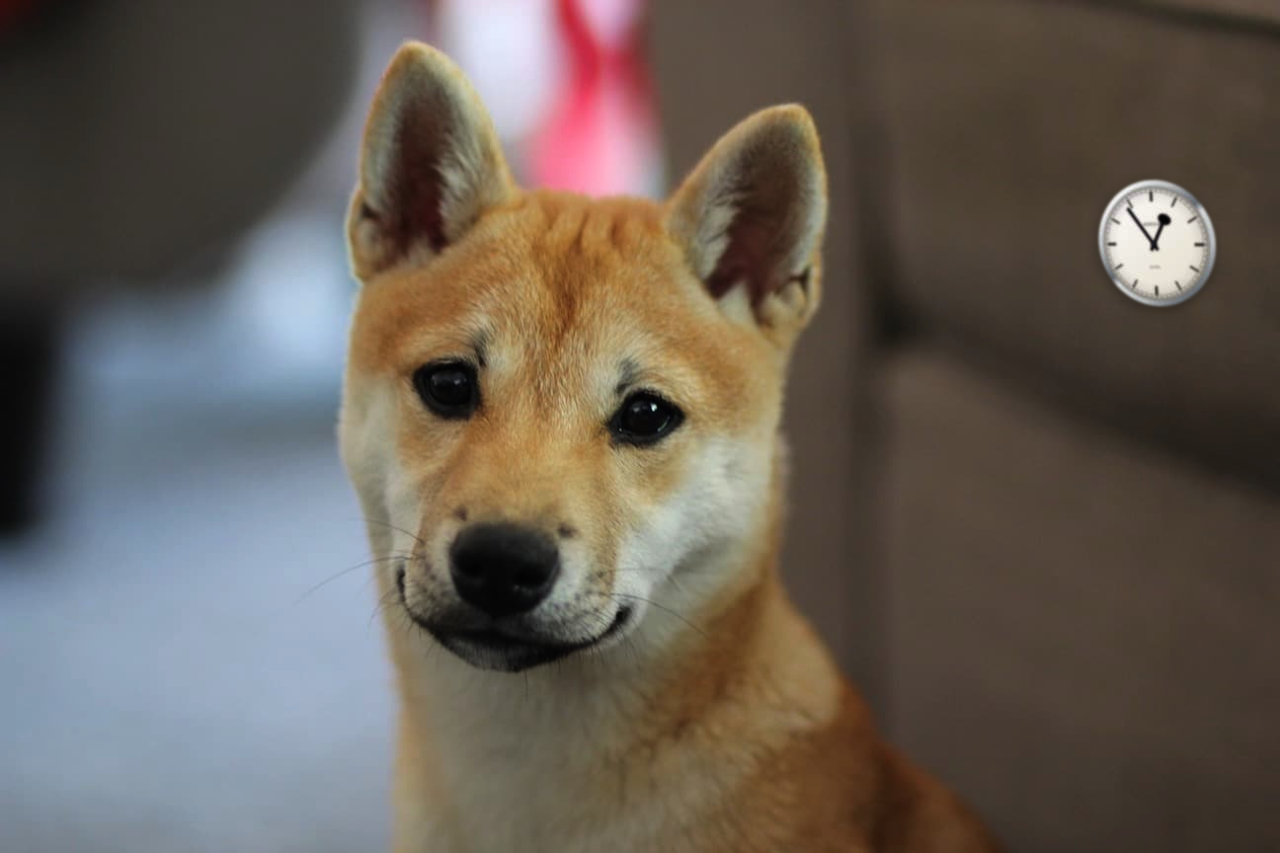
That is 12:54
